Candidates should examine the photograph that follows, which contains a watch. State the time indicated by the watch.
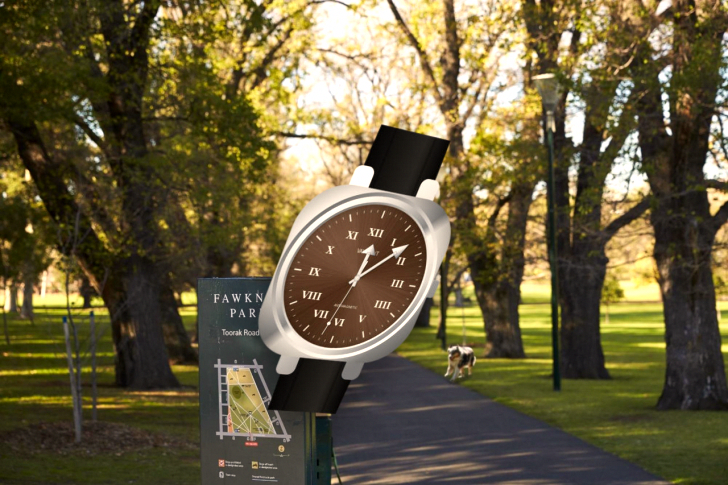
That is 12:07:32
